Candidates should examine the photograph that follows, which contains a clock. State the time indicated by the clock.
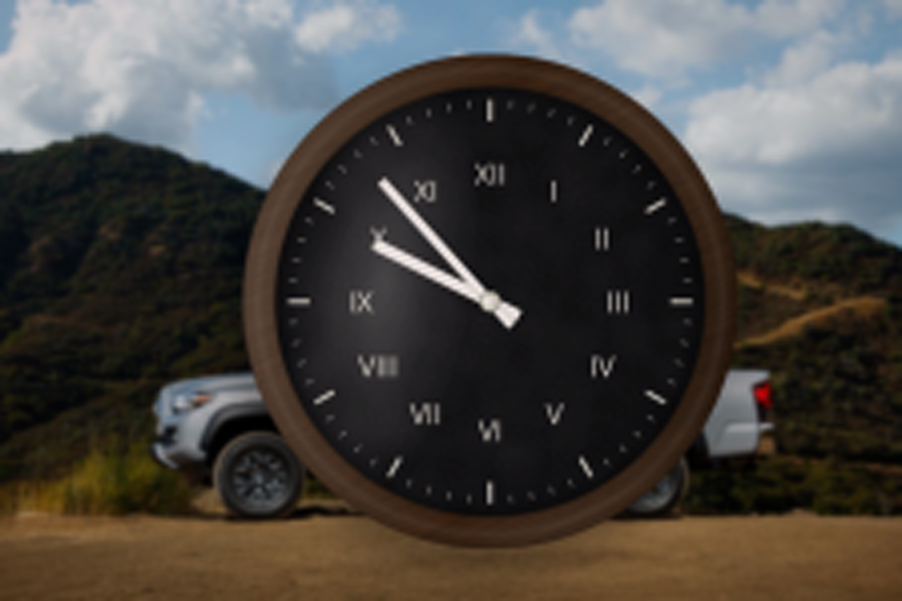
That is 9:53
